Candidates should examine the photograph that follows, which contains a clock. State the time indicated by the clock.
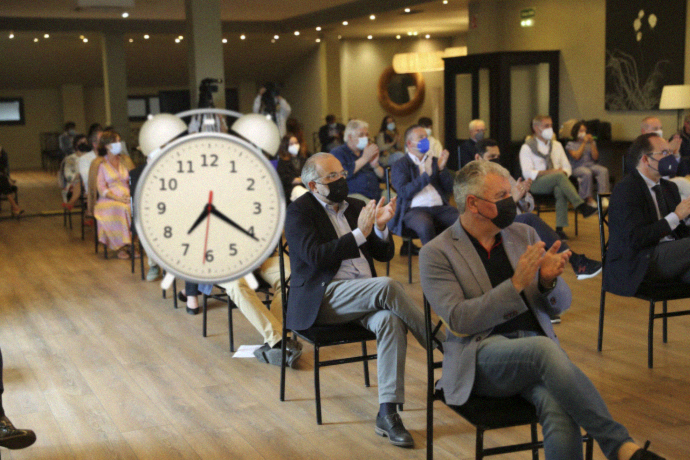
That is 7:20:31
